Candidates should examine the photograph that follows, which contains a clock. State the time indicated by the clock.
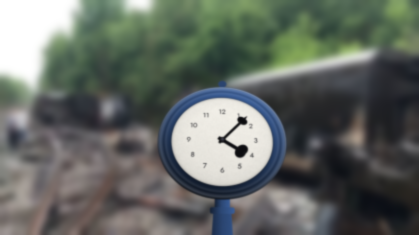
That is 4:07
